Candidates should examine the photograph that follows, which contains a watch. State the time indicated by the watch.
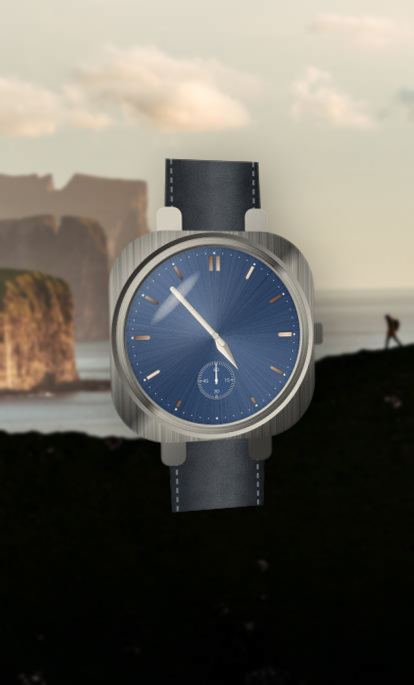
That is 4:53
